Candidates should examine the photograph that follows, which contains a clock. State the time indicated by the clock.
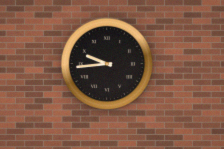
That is 9:44
